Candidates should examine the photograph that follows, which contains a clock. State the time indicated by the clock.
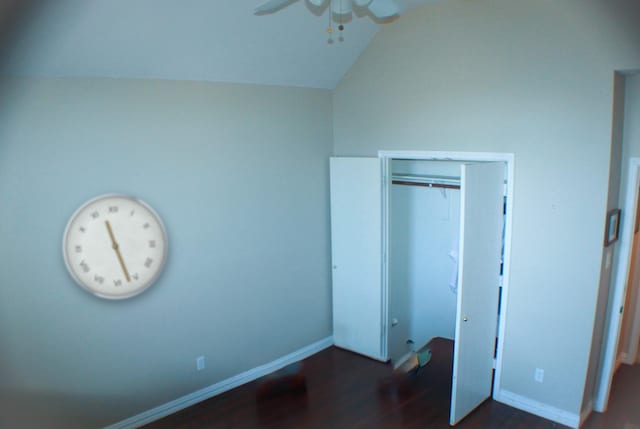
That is 11:27
